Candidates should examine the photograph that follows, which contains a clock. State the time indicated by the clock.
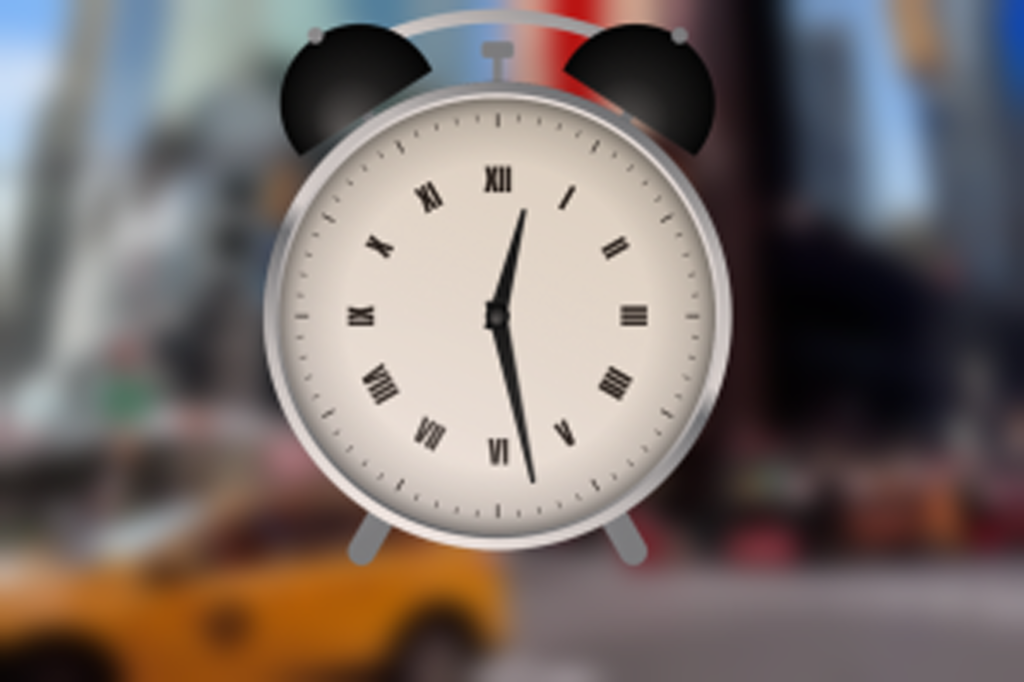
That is 12:28
